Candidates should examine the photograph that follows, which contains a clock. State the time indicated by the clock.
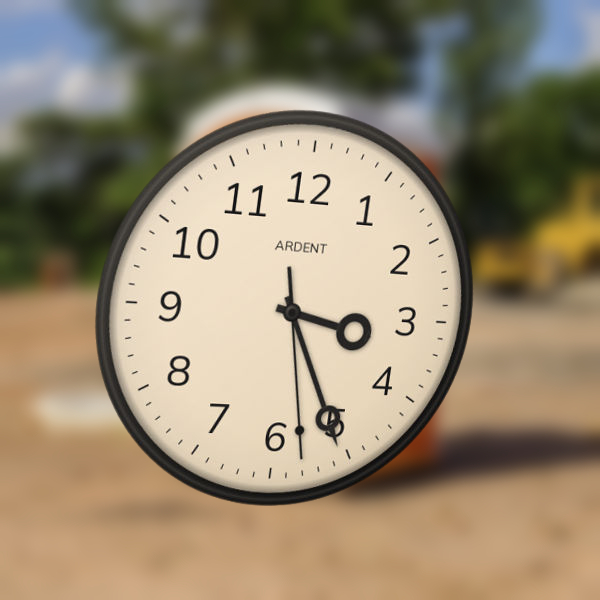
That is 3:25:28
